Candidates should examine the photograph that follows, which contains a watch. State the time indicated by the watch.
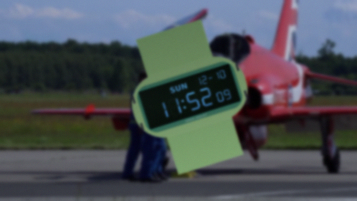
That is 11:52
